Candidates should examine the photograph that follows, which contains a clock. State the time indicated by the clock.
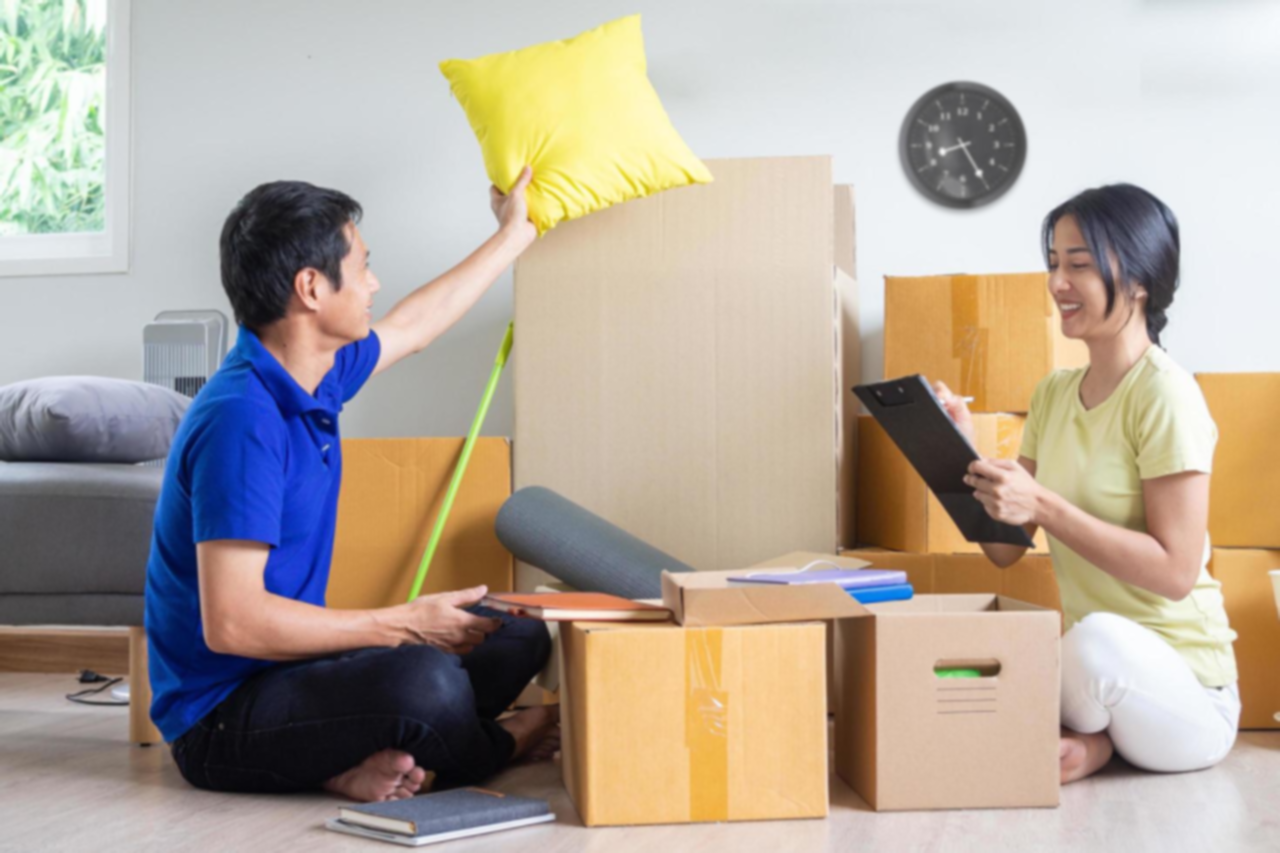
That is 8:25
